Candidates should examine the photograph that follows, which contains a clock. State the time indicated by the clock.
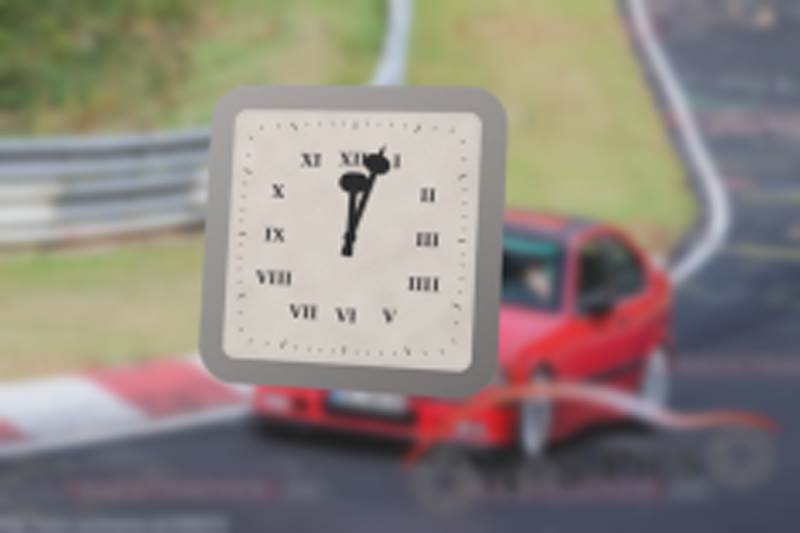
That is 12:03
